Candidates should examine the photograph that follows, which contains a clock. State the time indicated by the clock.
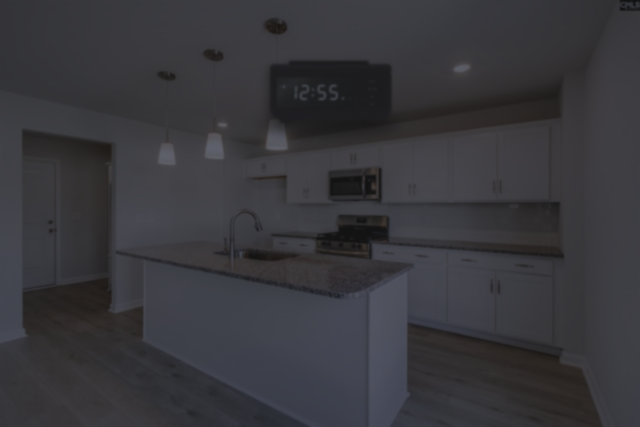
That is 12:55
